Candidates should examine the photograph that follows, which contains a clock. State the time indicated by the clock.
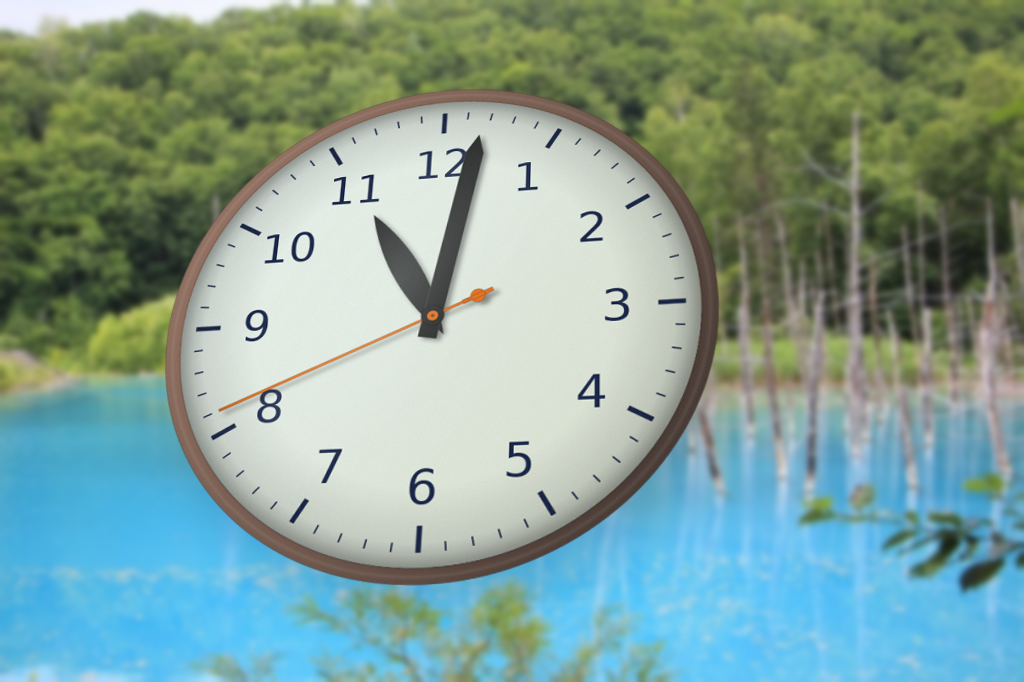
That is 11:01:41
